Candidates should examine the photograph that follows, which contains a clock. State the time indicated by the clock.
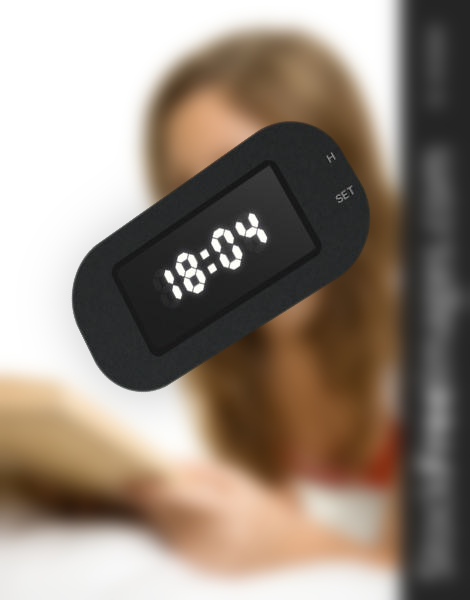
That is 18:04
